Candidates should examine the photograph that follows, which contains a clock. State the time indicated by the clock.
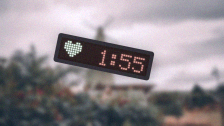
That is 1:55
